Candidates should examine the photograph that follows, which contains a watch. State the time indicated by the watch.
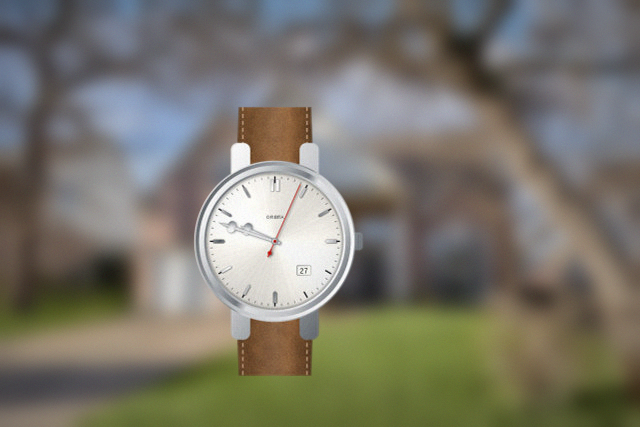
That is 9:48:04
